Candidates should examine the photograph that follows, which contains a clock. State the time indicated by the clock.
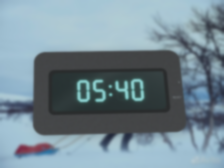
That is 5:40
